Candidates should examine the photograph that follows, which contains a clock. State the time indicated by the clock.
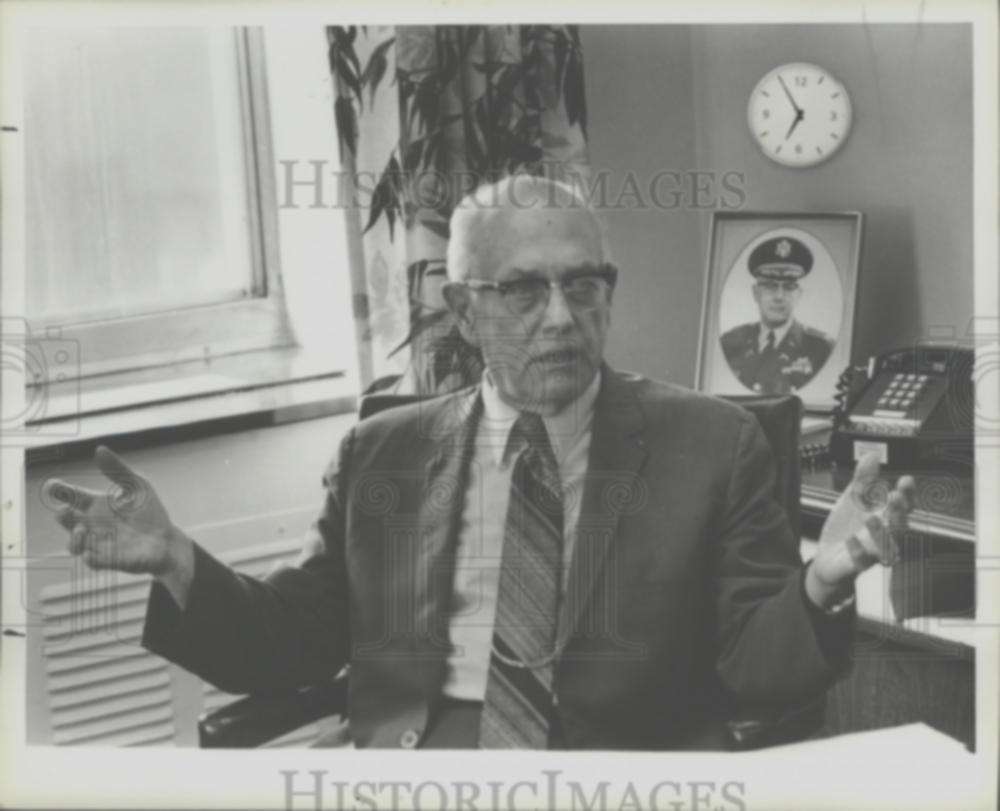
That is 6:55
